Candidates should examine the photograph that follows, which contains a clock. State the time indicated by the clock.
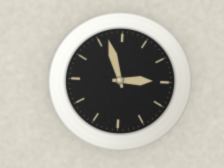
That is 2:57
